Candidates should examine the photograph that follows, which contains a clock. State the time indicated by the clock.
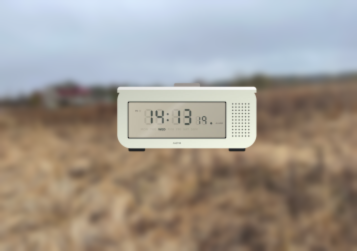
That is 14:13:19
